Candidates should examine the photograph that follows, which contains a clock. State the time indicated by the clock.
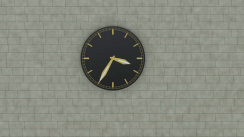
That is 3:35
